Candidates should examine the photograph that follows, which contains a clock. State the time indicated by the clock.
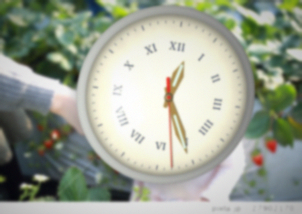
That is 12:25:28
